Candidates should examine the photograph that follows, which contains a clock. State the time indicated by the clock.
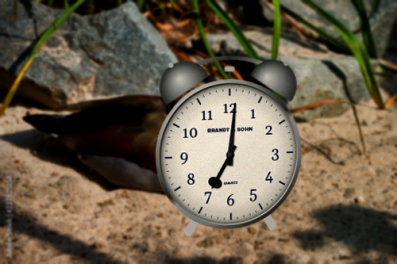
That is 7:01
